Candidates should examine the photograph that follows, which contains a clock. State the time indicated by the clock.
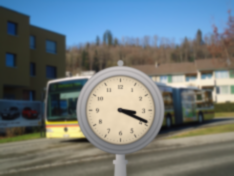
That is 3:19
